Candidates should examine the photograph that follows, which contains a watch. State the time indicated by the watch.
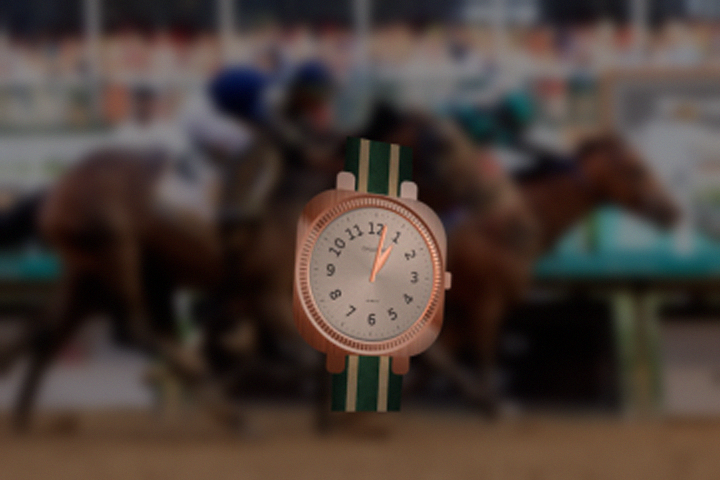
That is 1:02
